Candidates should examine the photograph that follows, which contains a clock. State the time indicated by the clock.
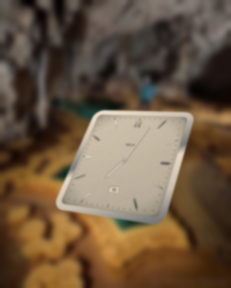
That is 7:03
